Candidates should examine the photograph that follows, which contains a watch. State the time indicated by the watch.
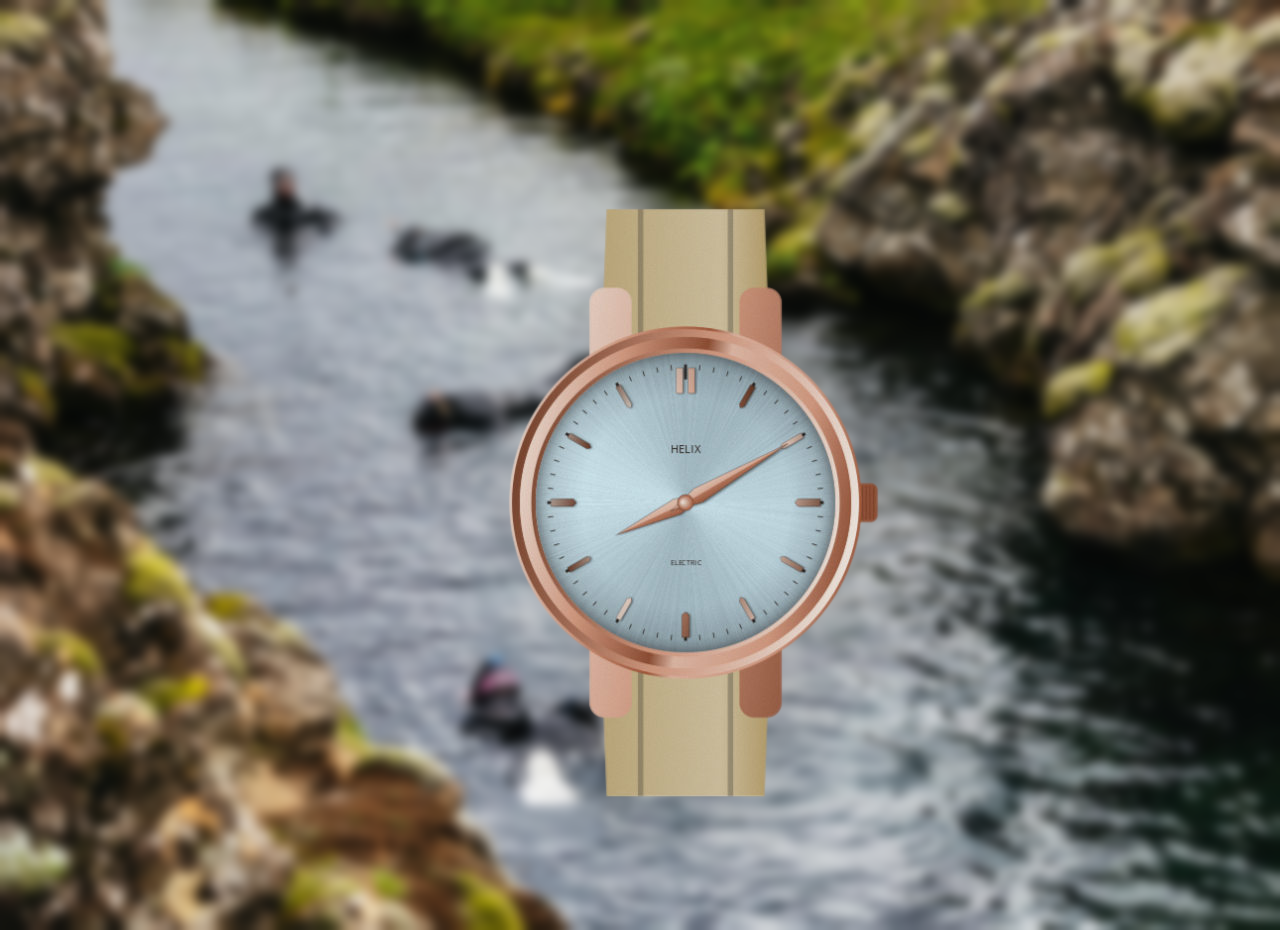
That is 8:10
